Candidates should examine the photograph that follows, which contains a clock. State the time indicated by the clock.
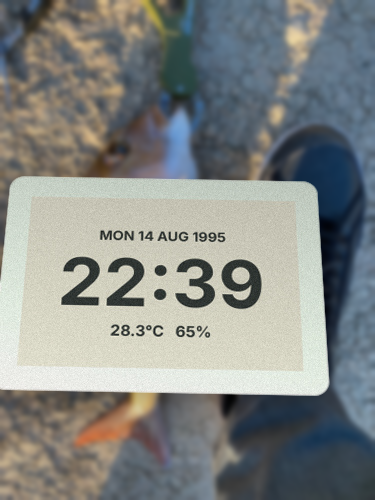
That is 22:39
